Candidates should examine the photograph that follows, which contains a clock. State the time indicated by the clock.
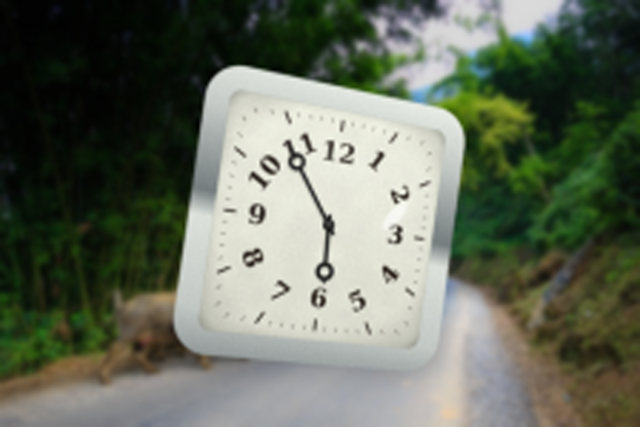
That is 5:54
